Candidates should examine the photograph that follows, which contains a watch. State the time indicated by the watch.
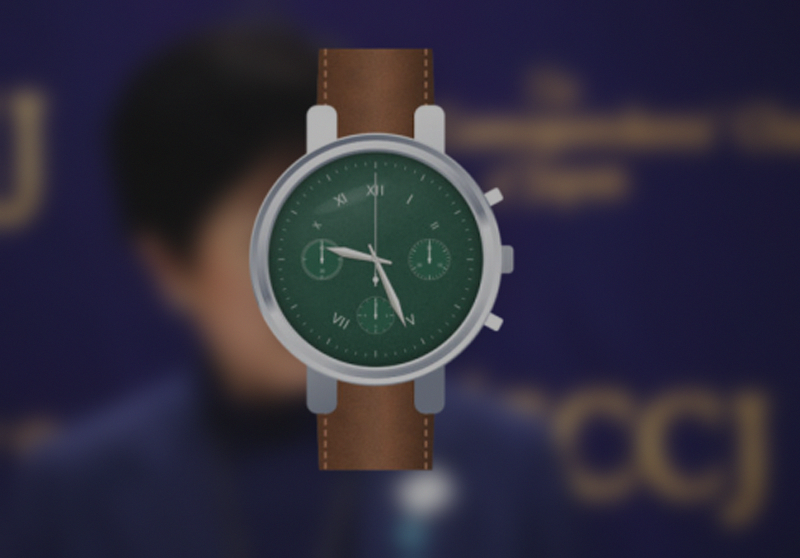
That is 9:26
